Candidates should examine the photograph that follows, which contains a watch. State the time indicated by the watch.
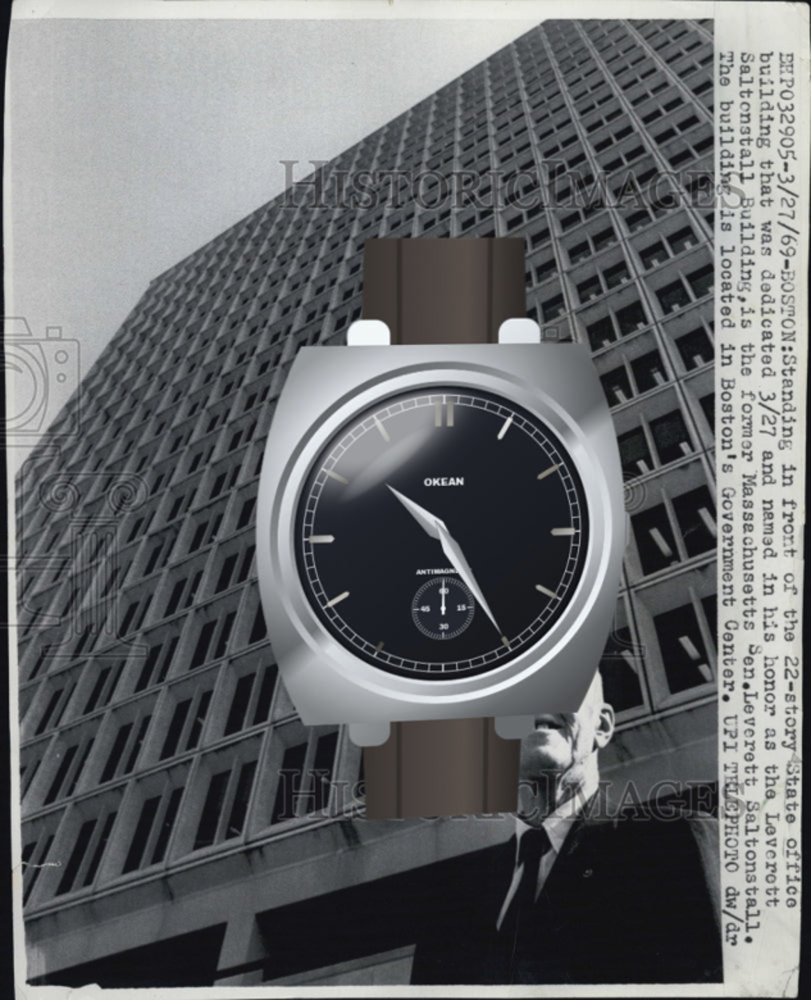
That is 10:25
